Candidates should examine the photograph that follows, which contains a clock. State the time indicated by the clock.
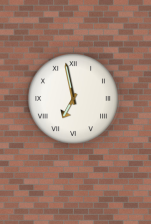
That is 6:58
